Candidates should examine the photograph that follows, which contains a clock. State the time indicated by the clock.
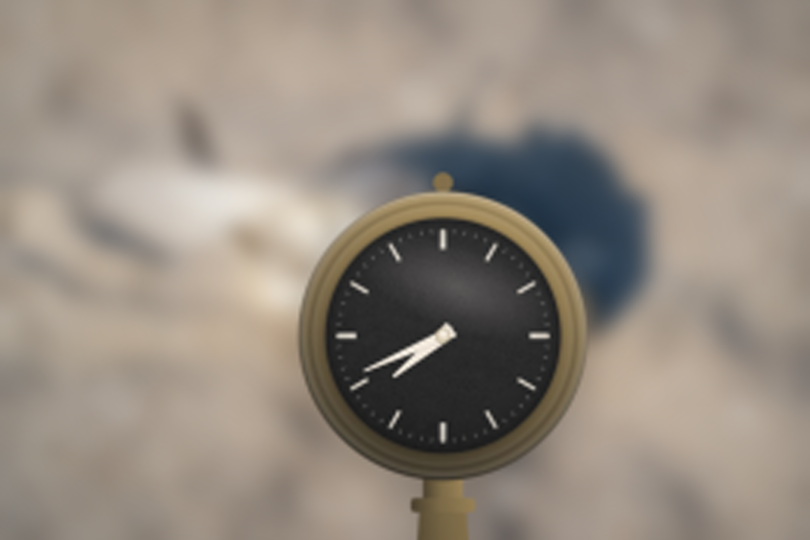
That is 7:41
